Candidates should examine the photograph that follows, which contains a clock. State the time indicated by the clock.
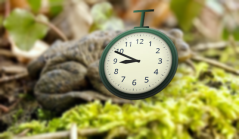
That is 8:49
